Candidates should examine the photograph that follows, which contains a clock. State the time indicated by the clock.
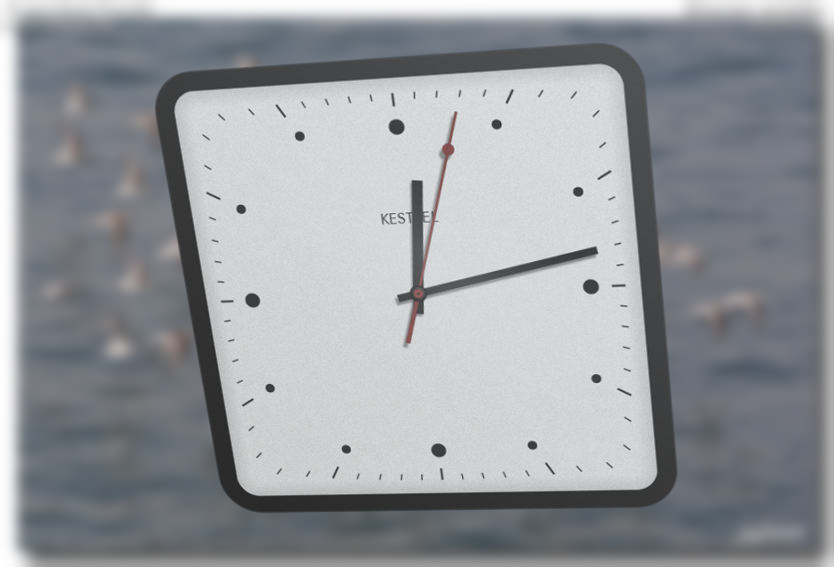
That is 12:13:03
